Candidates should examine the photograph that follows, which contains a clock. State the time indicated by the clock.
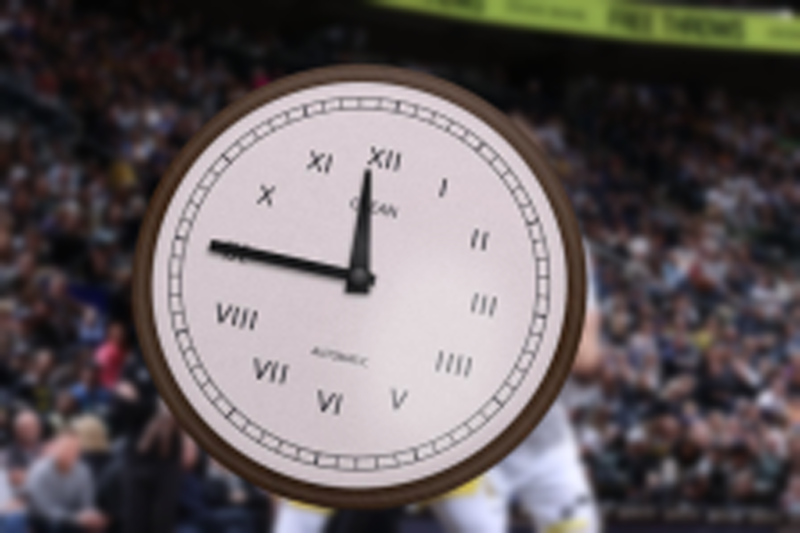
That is 11:45
